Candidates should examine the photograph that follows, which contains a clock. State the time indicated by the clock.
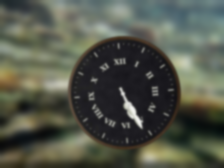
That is 5:26
